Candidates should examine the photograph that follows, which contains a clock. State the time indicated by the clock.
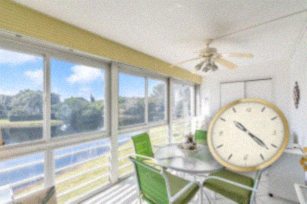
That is 10:22
